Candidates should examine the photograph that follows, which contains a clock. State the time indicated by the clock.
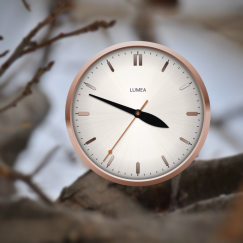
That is 3:48:36
